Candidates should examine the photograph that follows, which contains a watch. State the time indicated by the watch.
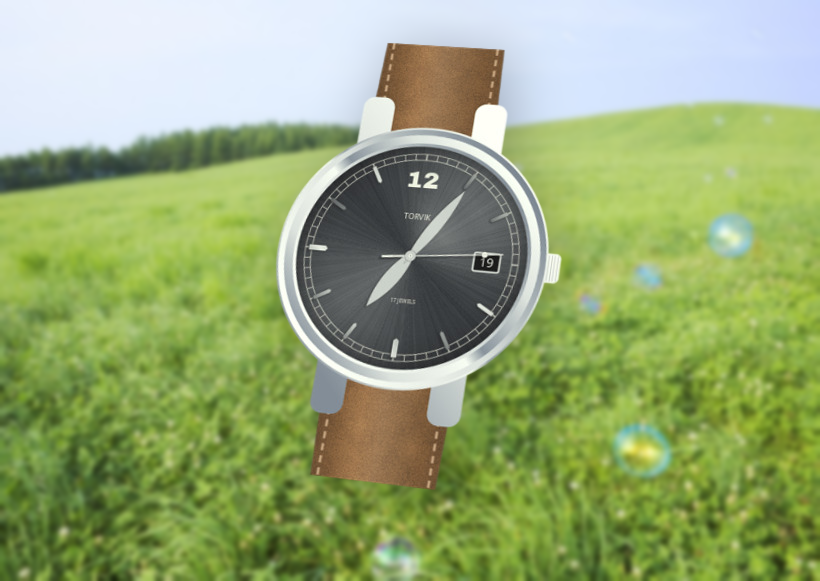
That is 7:05:14
